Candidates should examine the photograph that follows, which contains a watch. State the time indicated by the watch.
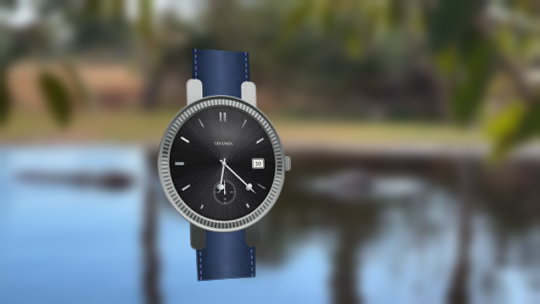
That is 6:22
